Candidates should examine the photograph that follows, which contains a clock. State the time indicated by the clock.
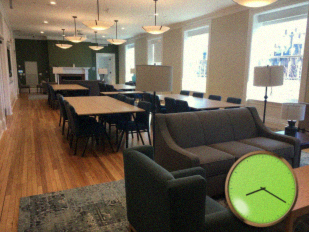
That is 8:20
